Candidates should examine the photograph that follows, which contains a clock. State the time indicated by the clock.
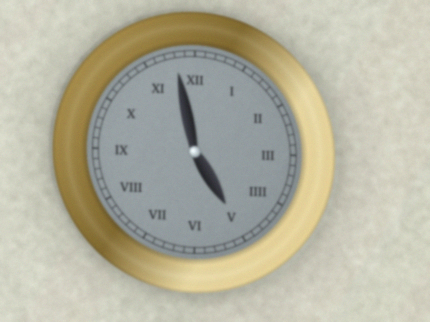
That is 4:58
